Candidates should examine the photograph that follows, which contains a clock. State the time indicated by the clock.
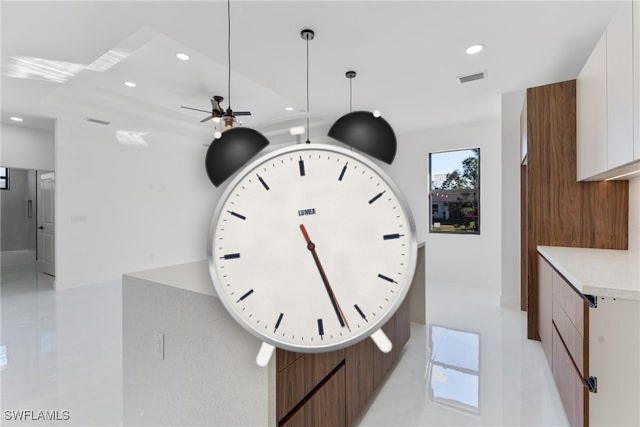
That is 5:27:27
